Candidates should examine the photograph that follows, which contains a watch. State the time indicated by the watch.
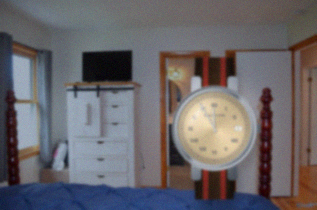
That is 11:55
